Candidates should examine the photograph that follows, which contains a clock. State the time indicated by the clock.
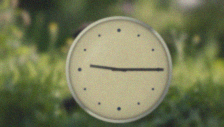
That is 9:15
